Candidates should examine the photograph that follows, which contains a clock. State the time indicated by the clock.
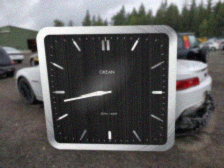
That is 8:43
